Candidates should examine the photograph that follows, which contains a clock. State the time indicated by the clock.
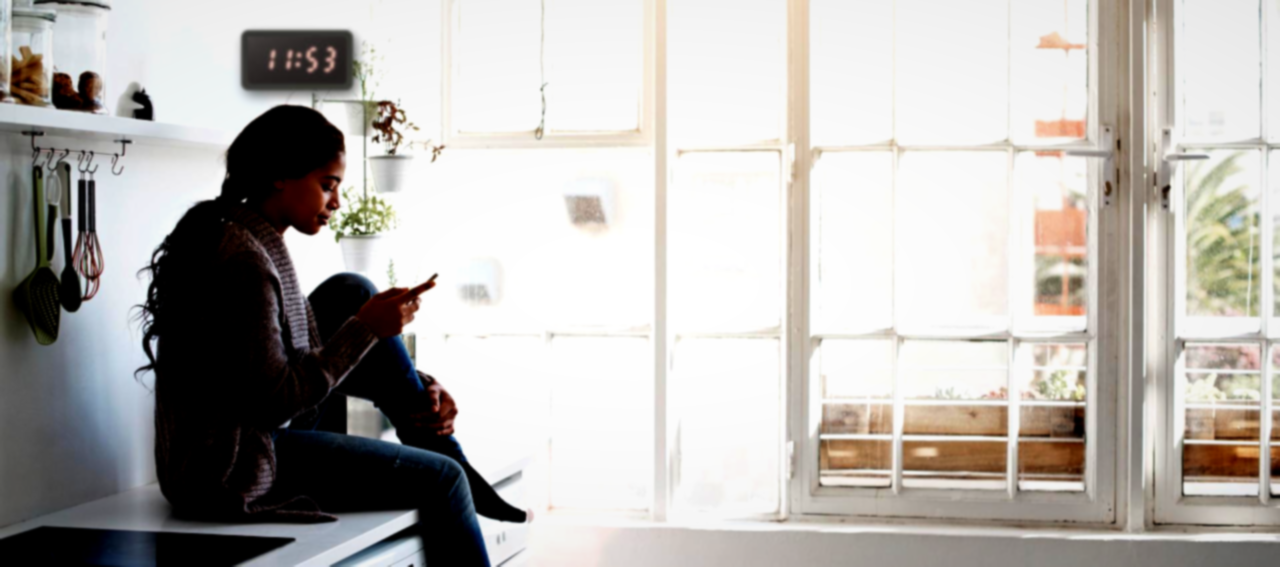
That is 11:53
